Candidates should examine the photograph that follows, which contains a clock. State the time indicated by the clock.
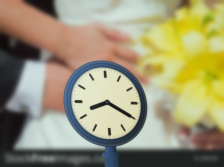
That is 8:20
